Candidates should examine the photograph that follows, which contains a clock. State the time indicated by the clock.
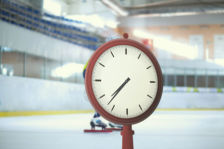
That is 7:37
